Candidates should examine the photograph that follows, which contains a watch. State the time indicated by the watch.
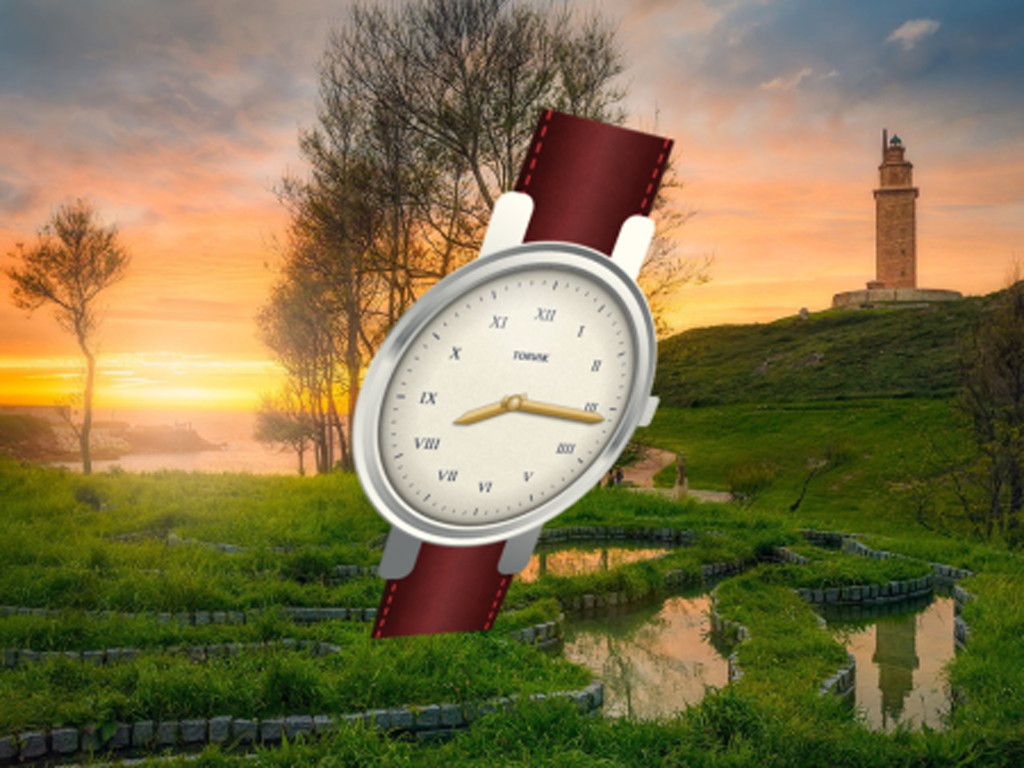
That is 8:16
